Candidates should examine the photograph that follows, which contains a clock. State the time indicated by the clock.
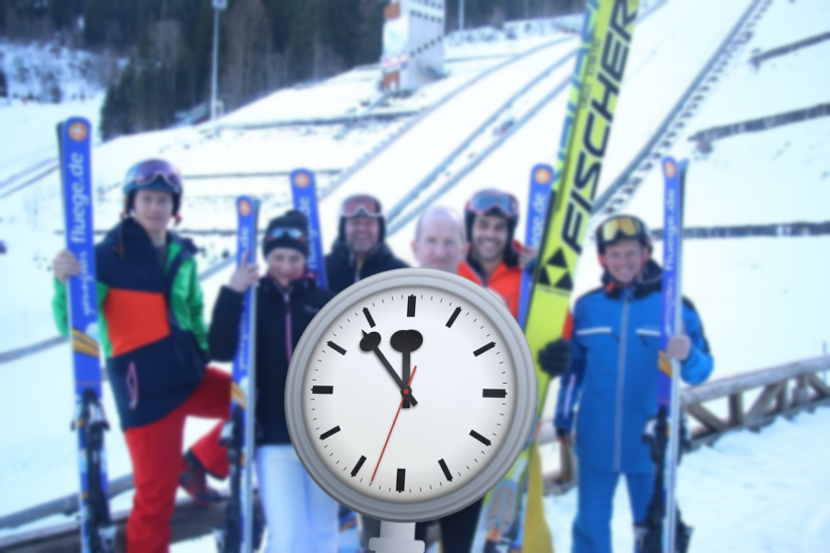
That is 11:53:33
